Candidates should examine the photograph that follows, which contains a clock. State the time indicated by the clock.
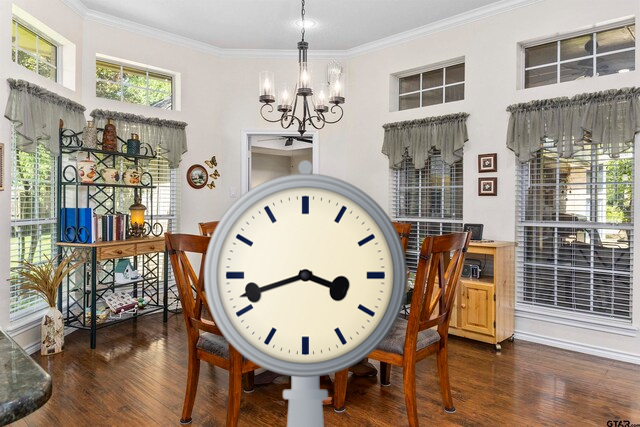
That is 3:42
